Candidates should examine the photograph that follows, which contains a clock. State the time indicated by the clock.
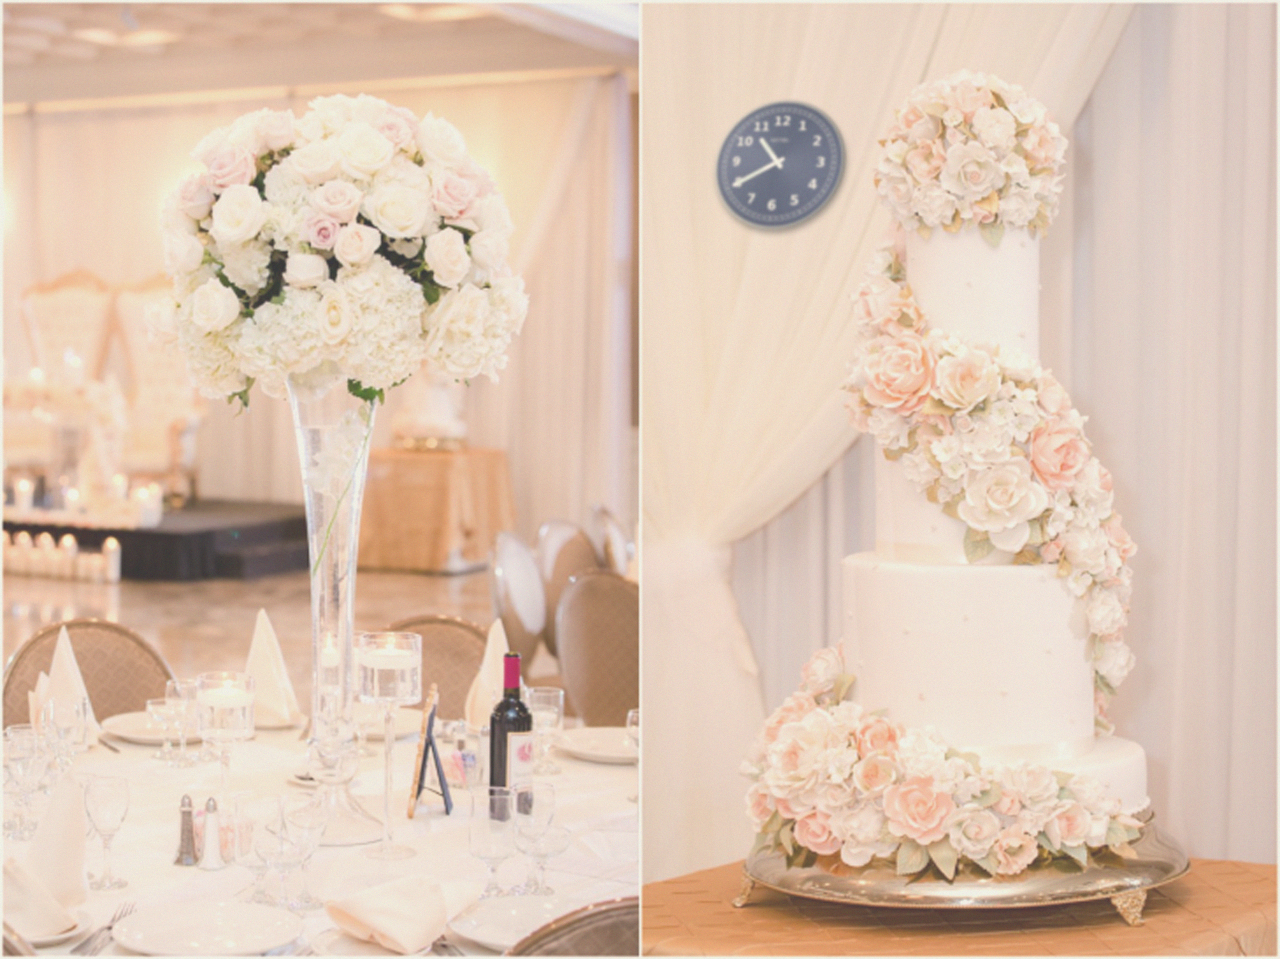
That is 10:40
